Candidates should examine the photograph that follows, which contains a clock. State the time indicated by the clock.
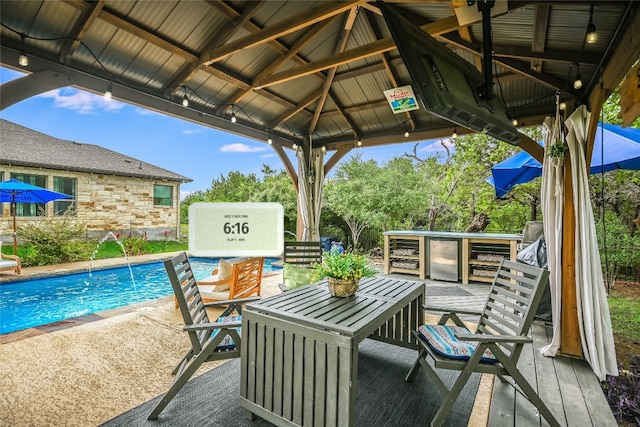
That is 6:16
